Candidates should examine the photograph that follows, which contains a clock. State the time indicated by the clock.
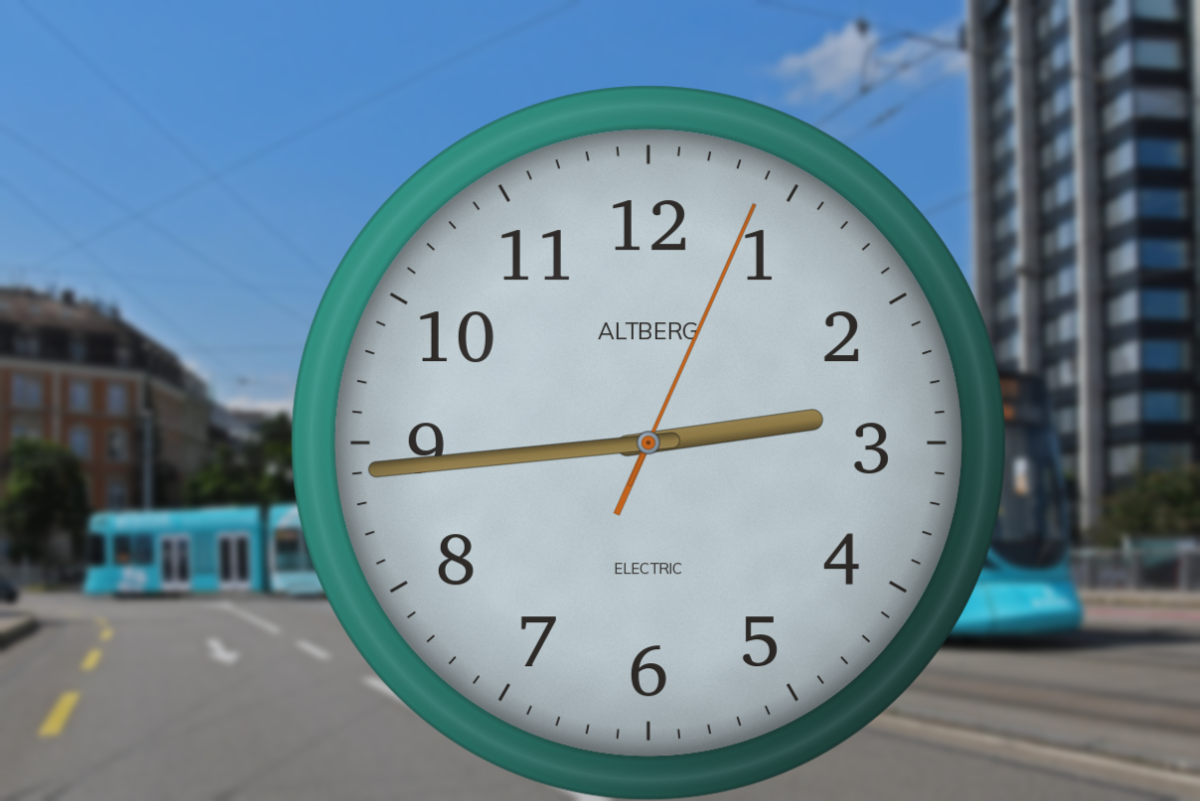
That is 2:44:04
